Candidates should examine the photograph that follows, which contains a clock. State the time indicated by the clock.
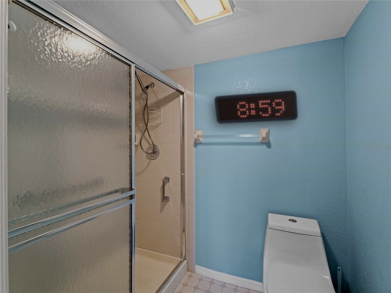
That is 8:59
